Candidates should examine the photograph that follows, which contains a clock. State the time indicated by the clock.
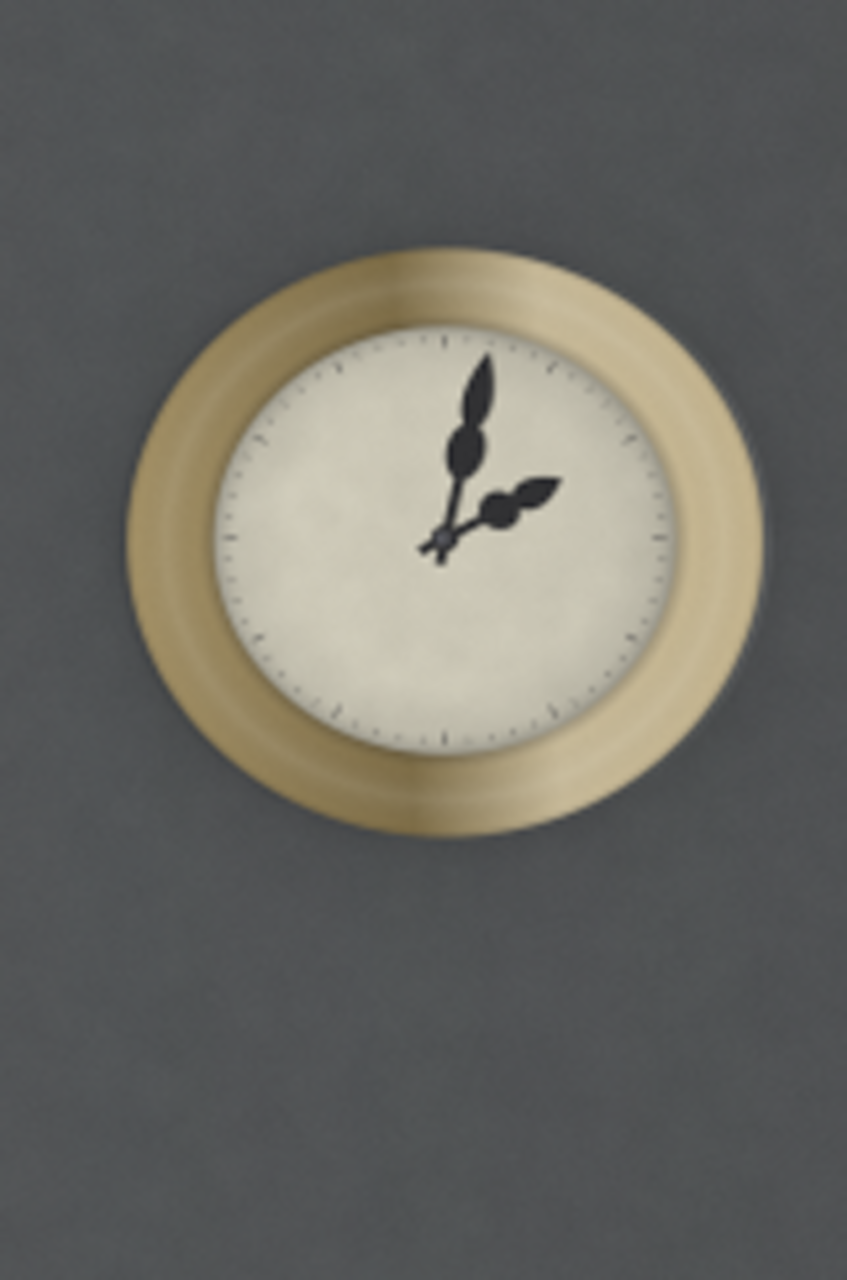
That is 2:02
